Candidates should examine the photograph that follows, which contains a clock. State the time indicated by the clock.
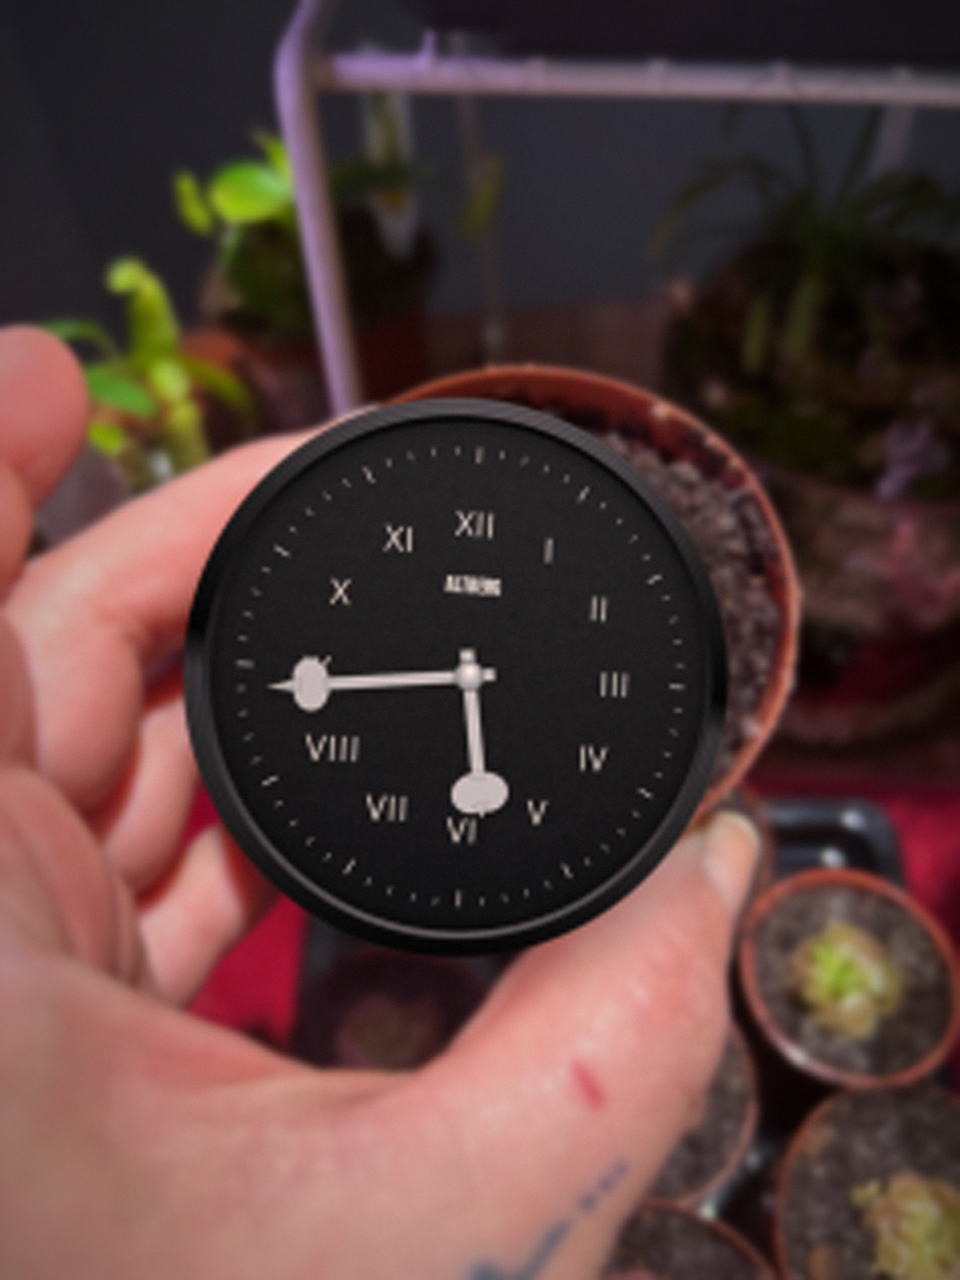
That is 5:44
